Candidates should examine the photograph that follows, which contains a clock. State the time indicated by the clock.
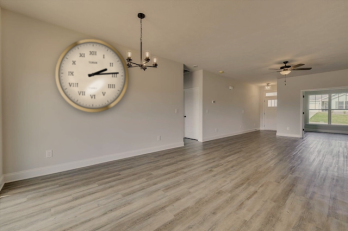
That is 2:14
